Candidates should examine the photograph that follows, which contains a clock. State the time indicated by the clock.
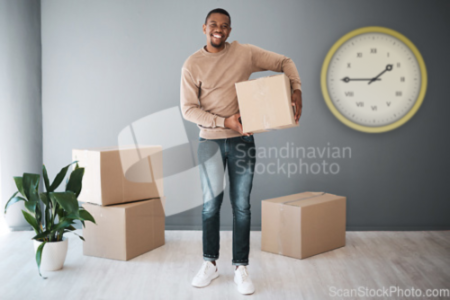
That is 1:45
